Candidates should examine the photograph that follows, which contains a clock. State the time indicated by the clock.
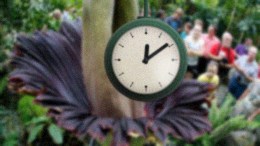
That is 12:09
